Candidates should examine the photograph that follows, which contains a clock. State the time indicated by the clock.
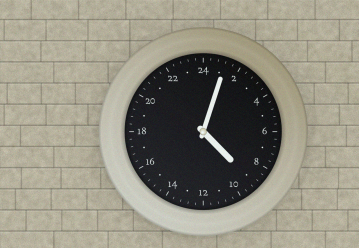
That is 9:03
